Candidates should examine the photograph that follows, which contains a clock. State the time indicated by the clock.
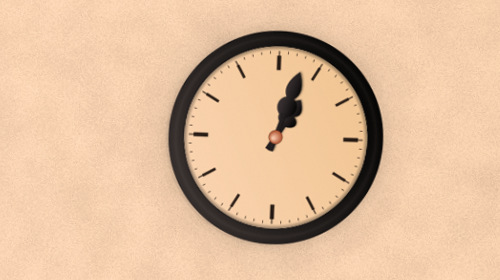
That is 1:03
